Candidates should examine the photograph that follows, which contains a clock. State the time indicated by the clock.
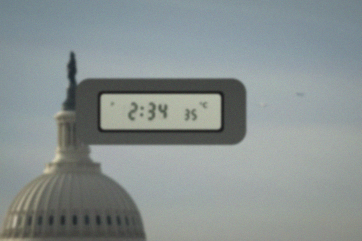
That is 2:34
